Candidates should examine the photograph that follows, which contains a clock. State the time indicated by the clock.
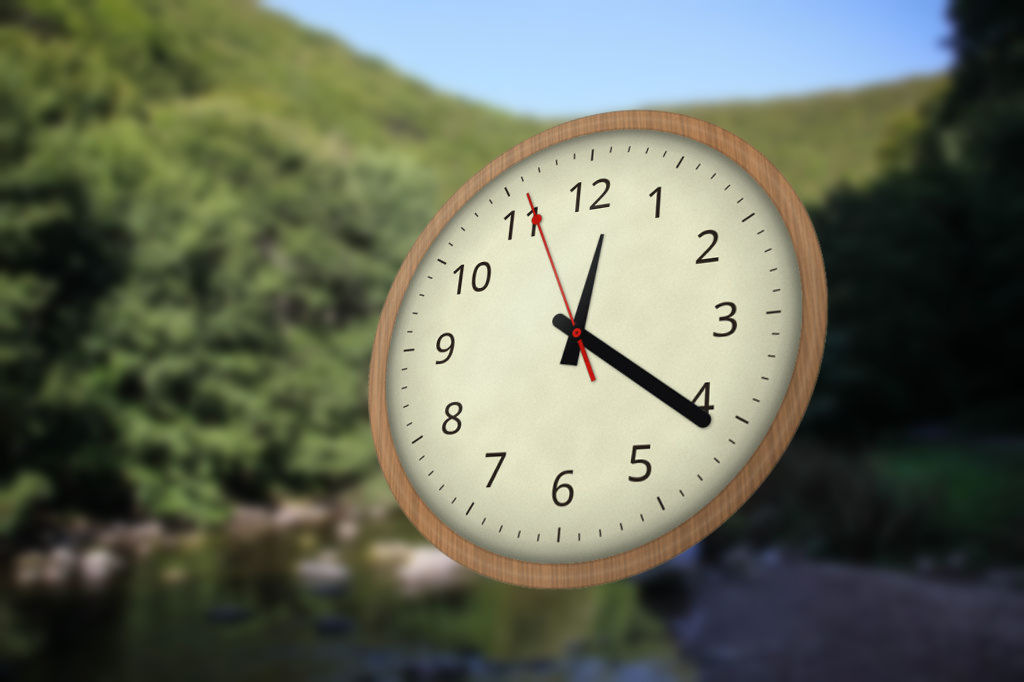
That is 12:20:56
